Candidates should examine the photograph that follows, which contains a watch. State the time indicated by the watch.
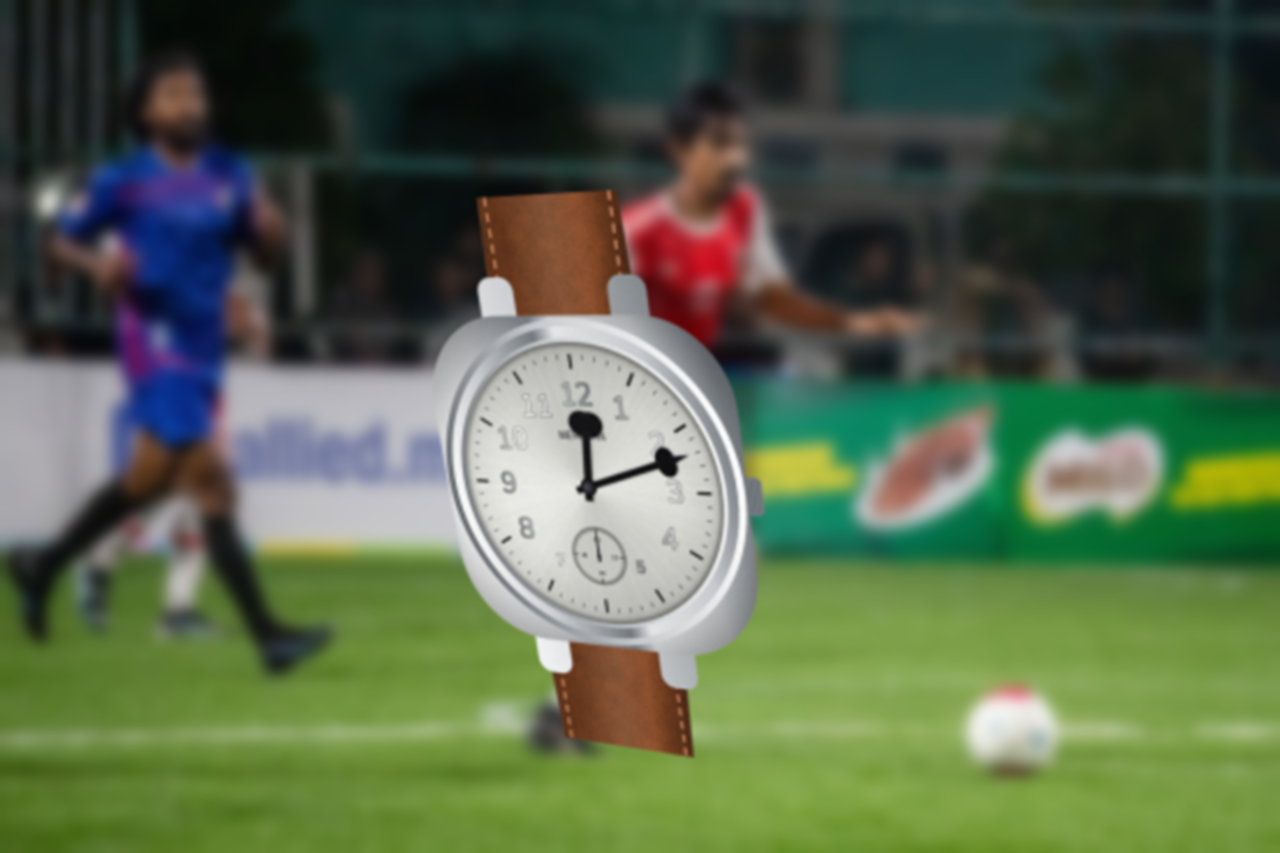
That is 12:12
